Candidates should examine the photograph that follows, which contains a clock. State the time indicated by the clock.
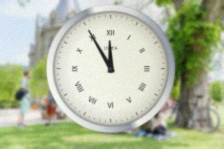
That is 11:55
